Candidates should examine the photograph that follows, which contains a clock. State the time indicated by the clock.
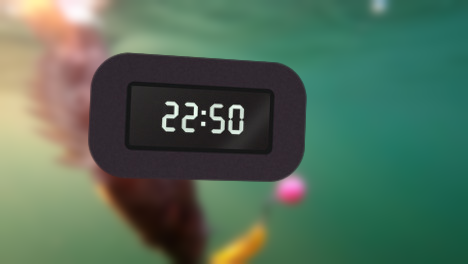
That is 22:50
